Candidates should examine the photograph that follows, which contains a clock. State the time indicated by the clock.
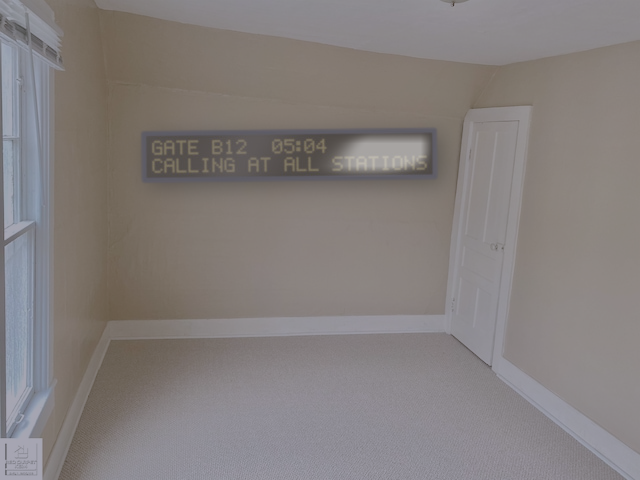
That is 5:04
